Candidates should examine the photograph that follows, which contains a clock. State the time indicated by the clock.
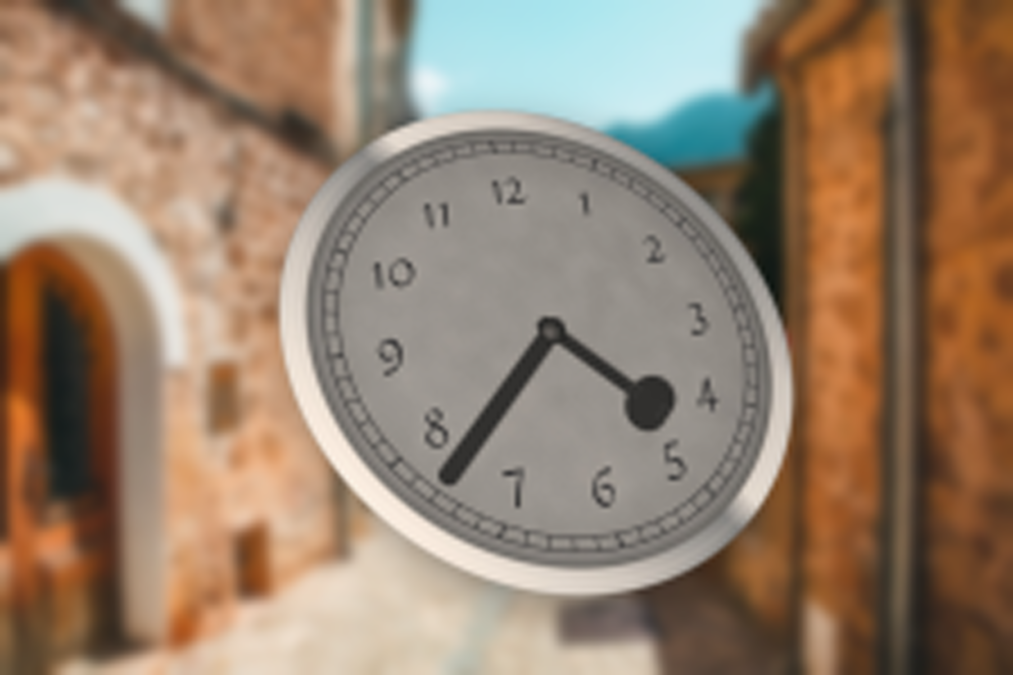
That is 4:38
